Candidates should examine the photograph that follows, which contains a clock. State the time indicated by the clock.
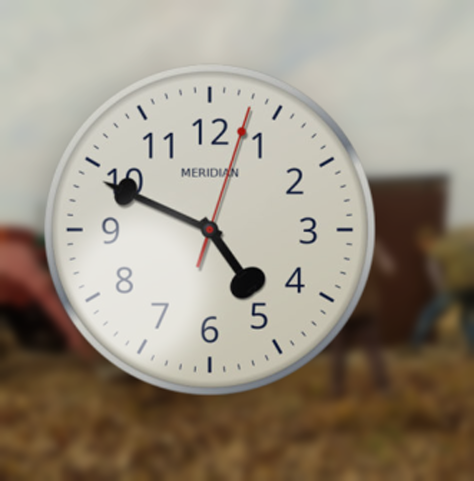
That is 4:49:03
